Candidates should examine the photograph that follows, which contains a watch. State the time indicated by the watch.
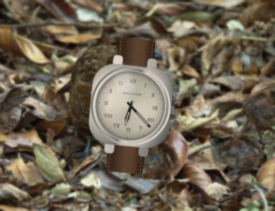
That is 6:22
